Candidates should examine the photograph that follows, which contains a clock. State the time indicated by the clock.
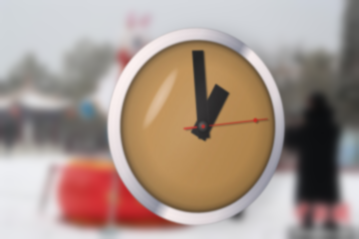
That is 12:59:14
